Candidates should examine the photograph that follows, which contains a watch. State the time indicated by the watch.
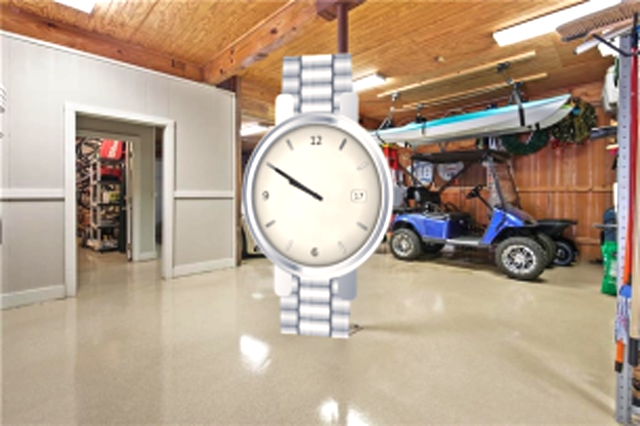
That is 9:50
